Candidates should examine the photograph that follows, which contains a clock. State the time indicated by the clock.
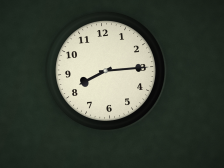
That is 8:15
